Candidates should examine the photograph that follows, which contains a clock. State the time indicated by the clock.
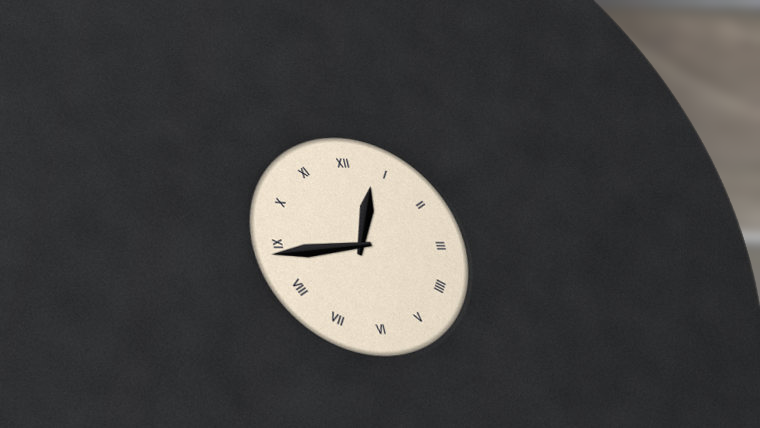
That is 12:44
